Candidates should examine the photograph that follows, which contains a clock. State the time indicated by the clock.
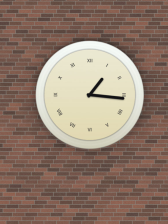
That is 1:16
